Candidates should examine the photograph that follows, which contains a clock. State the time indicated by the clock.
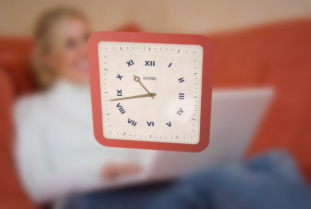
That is 10:43
